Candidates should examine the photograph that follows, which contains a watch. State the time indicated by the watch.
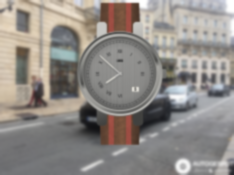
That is 7:52
